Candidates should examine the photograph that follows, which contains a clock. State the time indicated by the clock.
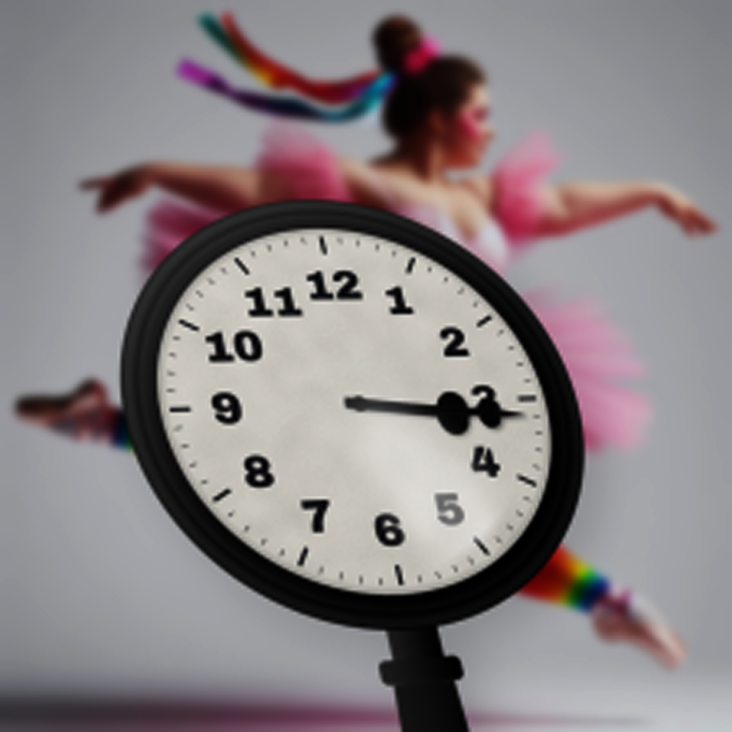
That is 3:16
